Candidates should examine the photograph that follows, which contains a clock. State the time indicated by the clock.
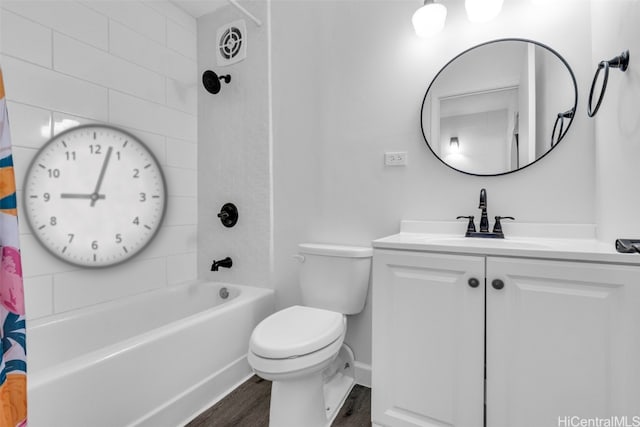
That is 9:03
